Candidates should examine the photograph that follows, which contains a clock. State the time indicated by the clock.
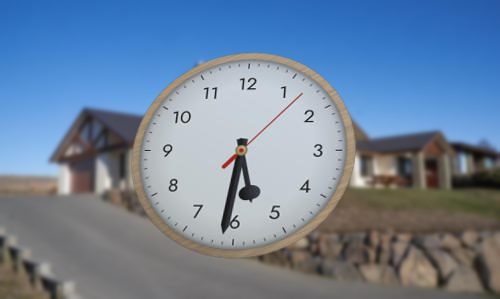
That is 5:31:07
